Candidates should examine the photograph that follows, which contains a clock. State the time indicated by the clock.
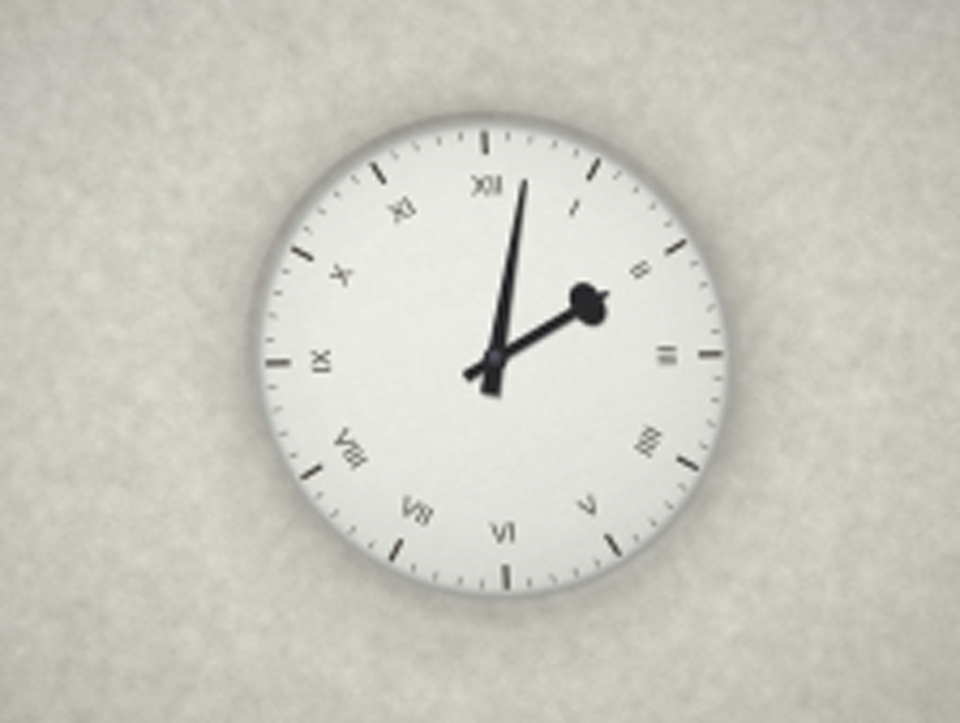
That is 2:02
